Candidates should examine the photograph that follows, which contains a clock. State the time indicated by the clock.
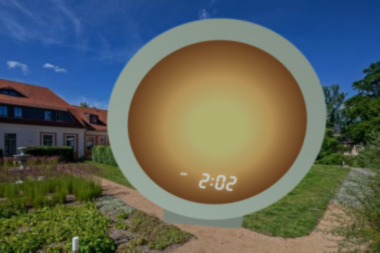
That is 2:02
